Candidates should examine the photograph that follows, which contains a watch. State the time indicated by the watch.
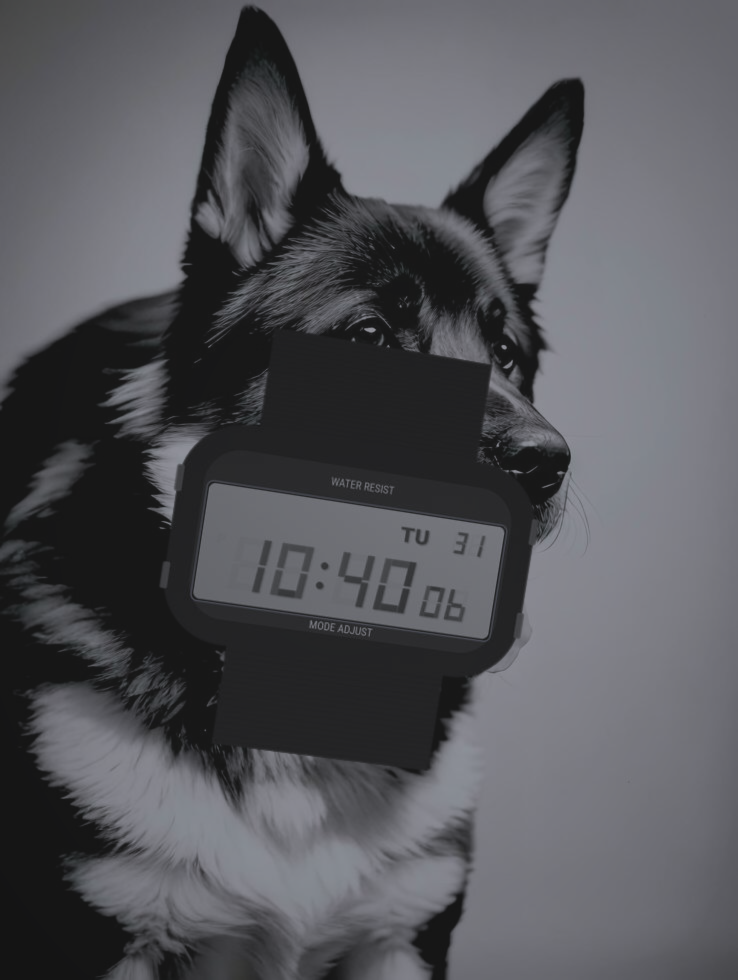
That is 10:40:06
